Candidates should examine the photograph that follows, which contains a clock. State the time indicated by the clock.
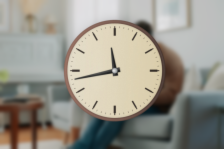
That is 11:43
